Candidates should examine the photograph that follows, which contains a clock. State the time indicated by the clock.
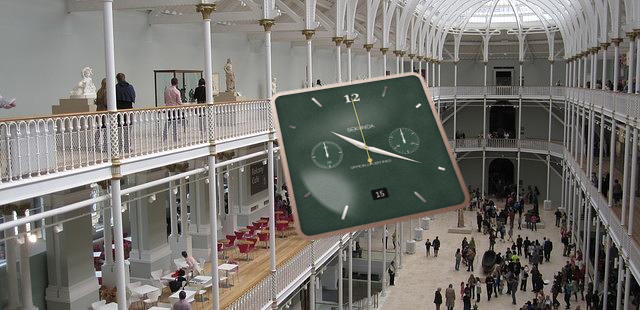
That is 10:20
